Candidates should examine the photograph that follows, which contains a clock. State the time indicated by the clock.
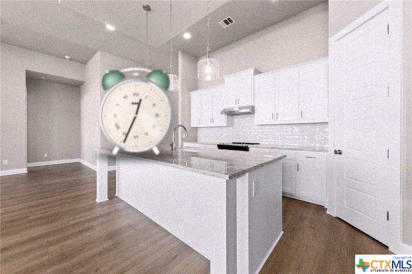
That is 12:34
